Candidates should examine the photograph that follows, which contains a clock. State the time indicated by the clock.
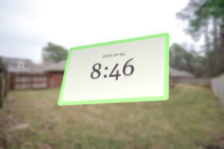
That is 8:46
